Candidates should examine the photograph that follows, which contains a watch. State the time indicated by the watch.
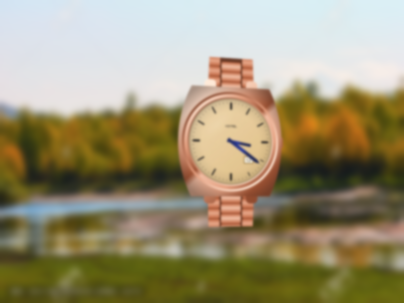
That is 3:21
